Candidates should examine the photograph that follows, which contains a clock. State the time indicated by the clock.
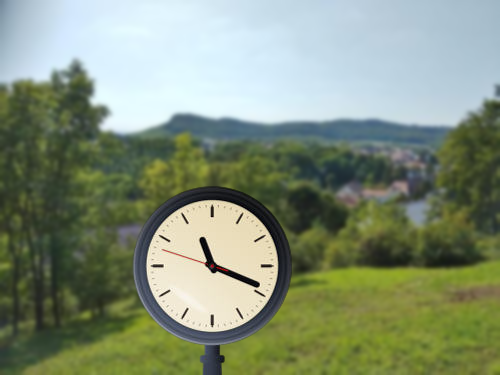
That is 11:18:48
